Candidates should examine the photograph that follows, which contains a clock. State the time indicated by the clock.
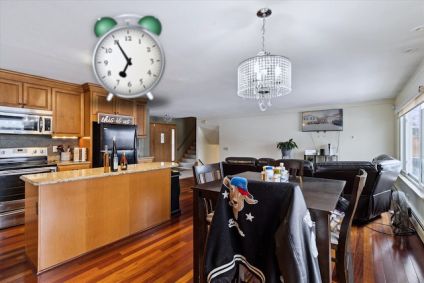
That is 6:55
